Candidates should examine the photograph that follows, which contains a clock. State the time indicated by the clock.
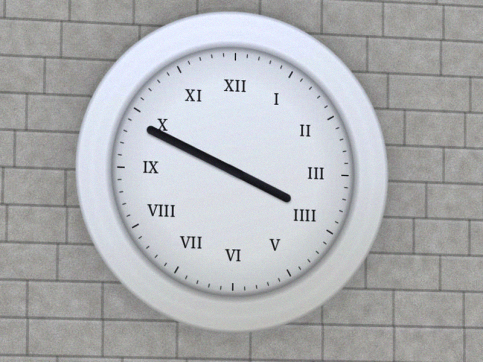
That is 3:49
